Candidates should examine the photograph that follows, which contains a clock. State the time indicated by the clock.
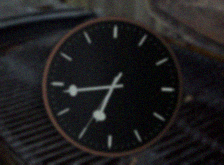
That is 6:43:35
